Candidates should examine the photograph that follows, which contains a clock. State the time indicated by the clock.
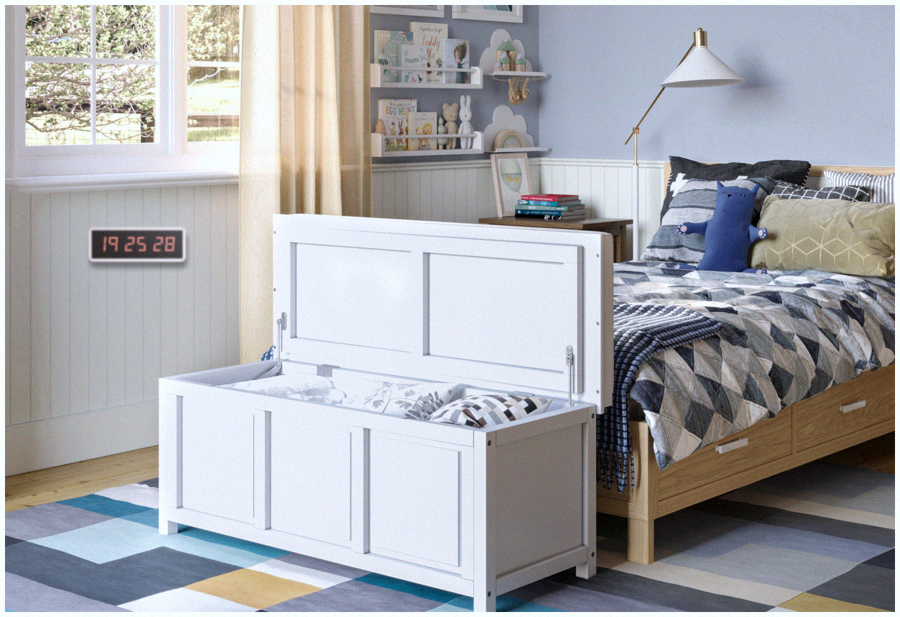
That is 19:25:28
